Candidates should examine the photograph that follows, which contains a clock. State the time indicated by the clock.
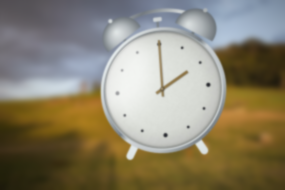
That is 2:00
